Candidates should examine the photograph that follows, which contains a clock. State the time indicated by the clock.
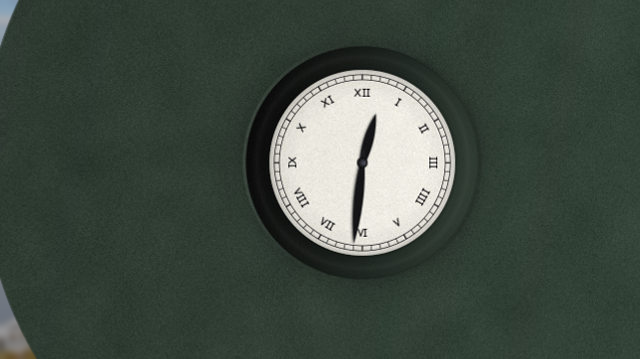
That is 12:31
